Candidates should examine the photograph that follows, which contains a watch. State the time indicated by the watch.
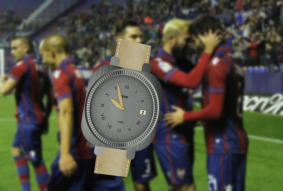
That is 9:56
